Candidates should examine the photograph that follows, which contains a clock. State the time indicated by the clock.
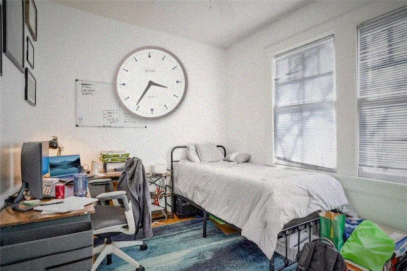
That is 3:36
